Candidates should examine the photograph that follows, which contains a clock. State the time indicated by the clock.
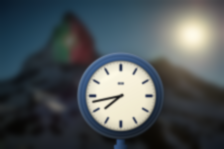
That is 7:43
